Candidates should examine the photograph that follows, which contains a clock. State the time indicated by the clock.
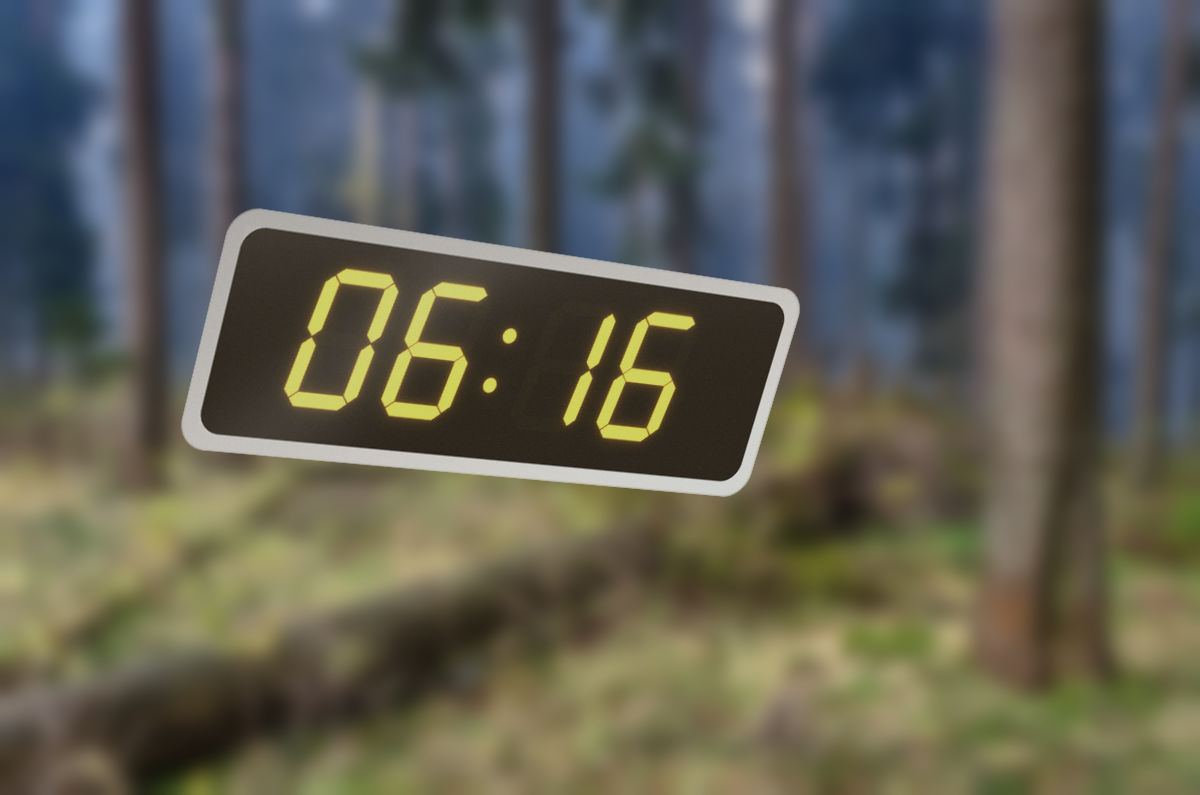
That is 6:16
